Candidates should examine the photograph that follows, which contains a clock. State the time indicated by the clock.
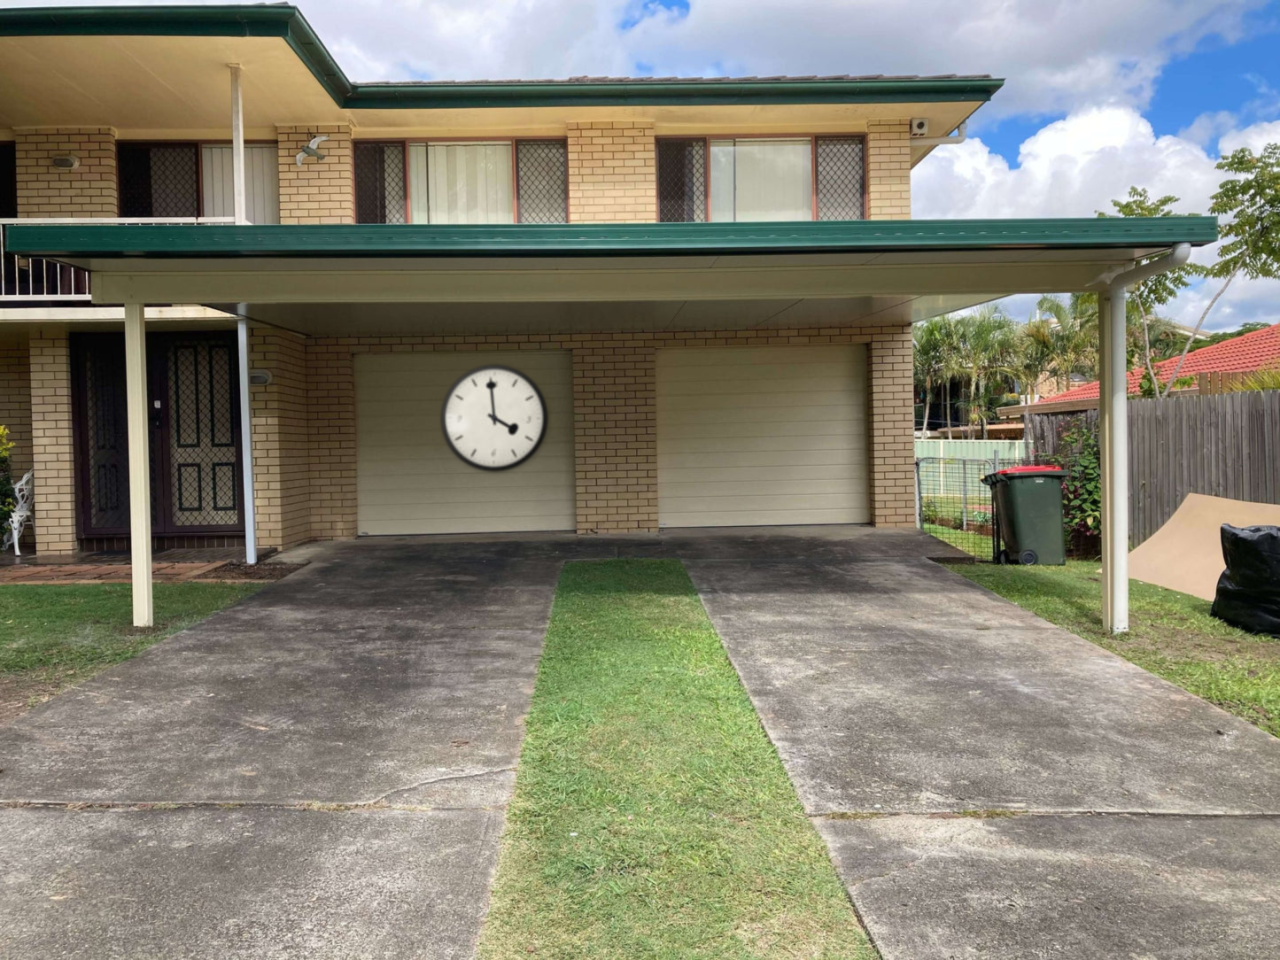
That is 3:59
